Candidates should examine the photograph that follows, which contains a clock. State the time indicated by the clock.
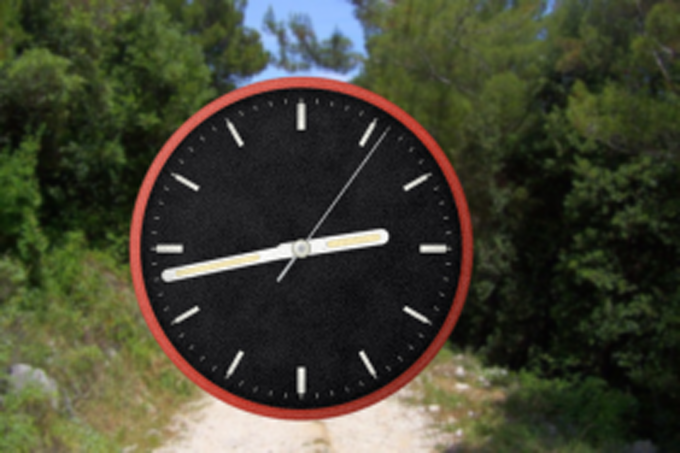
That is 2:43:06
